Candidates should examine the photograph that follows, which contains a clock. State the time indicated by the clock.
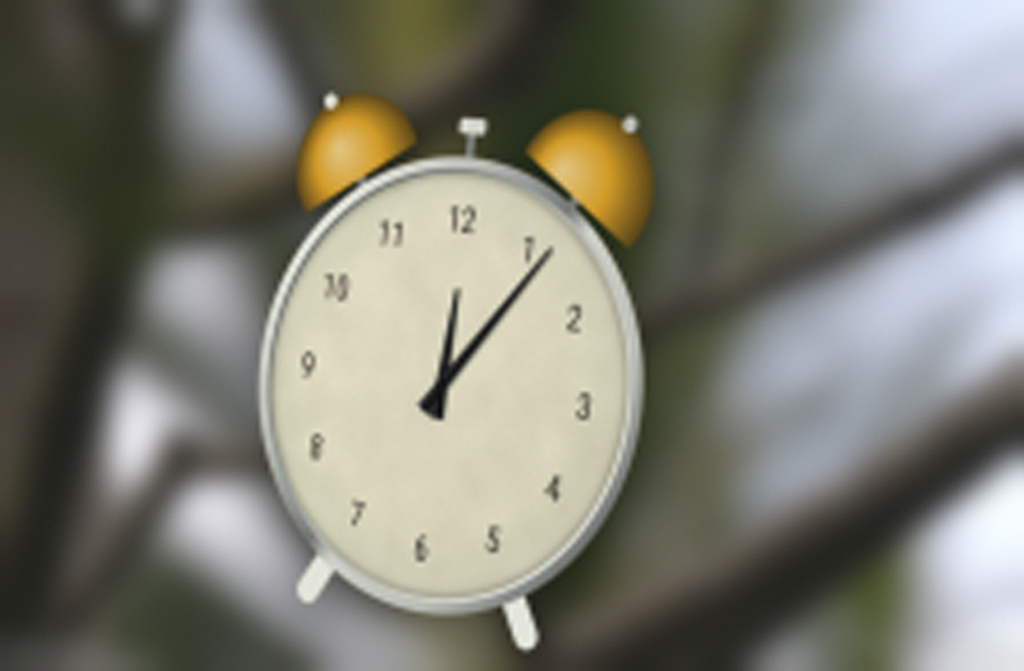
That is 12:06
